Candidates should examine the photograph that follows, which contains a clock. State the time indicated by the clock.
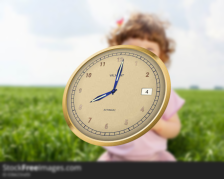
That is 8:01
